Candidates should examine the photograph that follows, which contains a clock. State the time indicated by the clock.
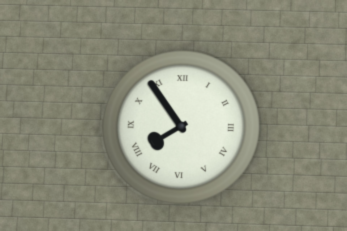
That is 7:54
